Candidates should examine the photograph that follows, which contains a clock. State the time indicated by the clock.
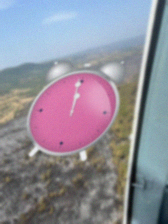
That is 11:59
